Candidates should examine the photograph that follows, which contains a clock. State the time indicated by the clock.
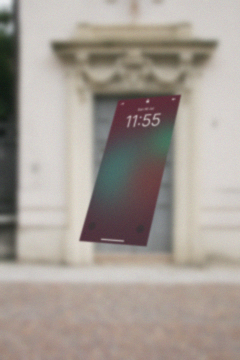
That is 11:55
